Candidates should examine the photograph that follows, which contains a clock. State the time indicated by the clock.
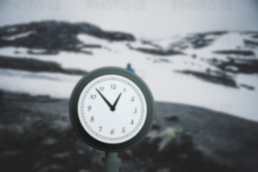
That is 12:53
